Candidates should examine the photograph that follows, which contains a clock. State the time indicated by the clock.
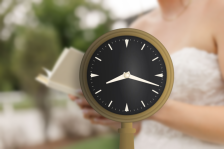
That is 8:18
